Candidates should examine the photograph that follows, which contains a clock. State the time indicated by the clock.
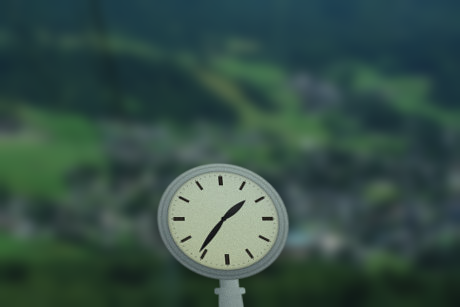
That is 1:36
